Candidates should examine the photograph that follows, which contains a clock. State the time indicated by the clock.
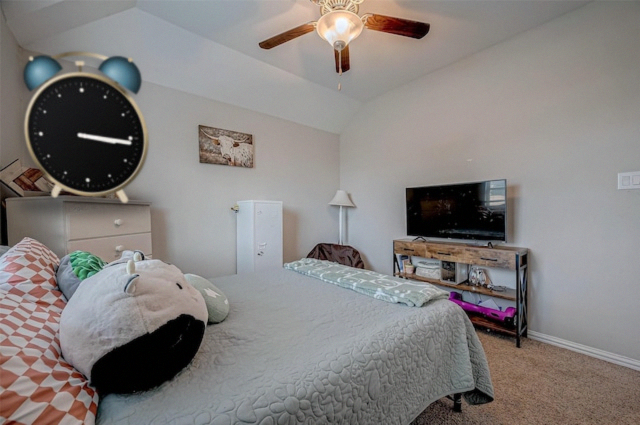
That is 3:16
